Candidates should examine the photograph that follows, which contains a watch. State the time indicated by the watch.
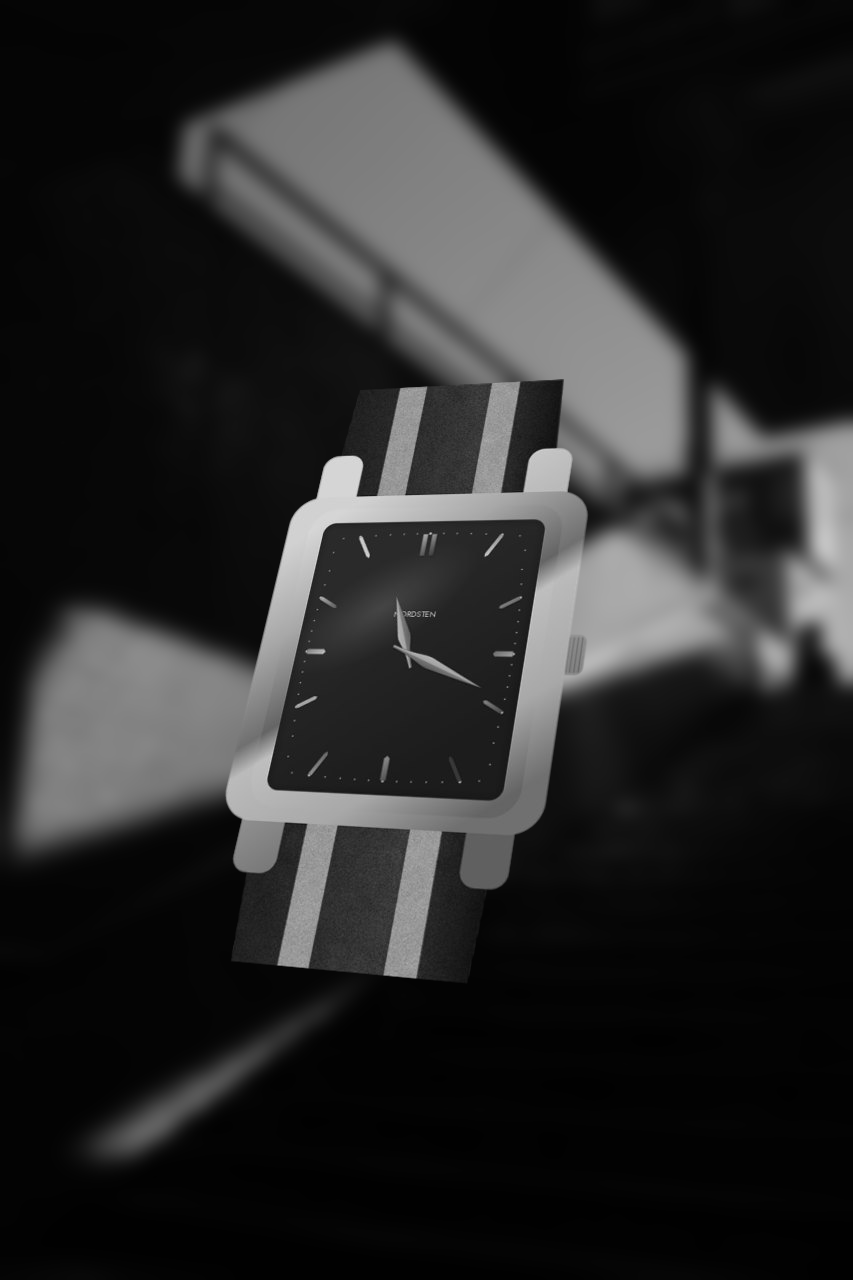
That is 11:19
